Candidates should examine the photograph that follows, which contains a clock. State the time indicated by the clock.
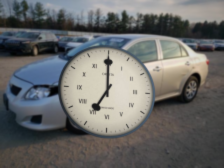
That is 7:00
